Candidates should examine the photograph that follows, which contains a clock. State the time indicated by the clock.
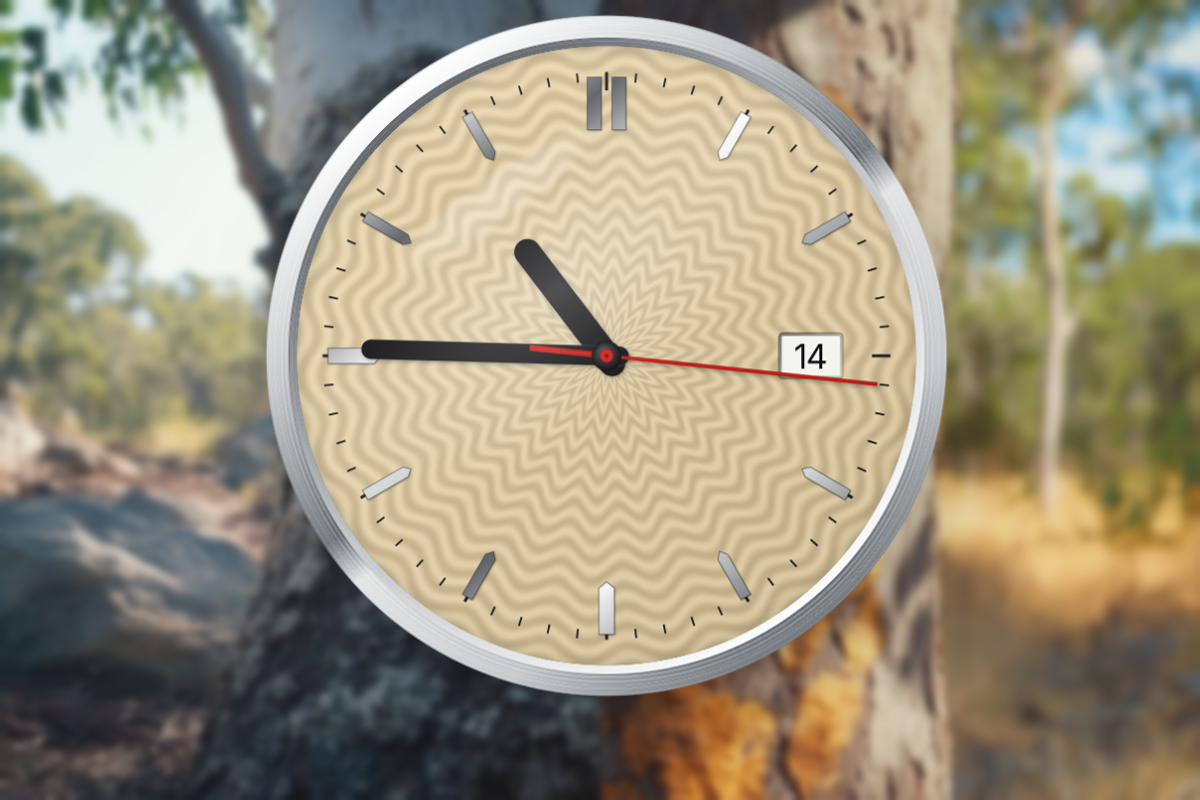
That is 10:45:16
